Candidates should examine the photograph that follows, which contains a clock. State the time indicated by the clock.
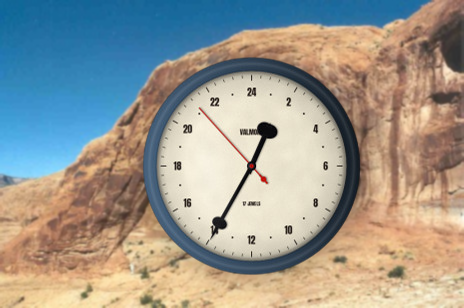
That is 1:34:53
